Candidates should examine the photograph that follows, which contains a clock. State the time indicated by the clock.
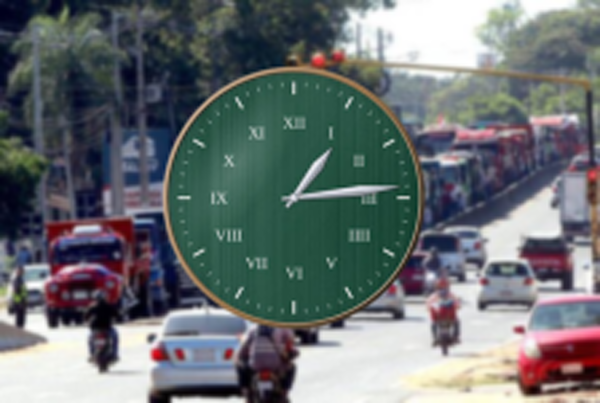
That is 1:14
